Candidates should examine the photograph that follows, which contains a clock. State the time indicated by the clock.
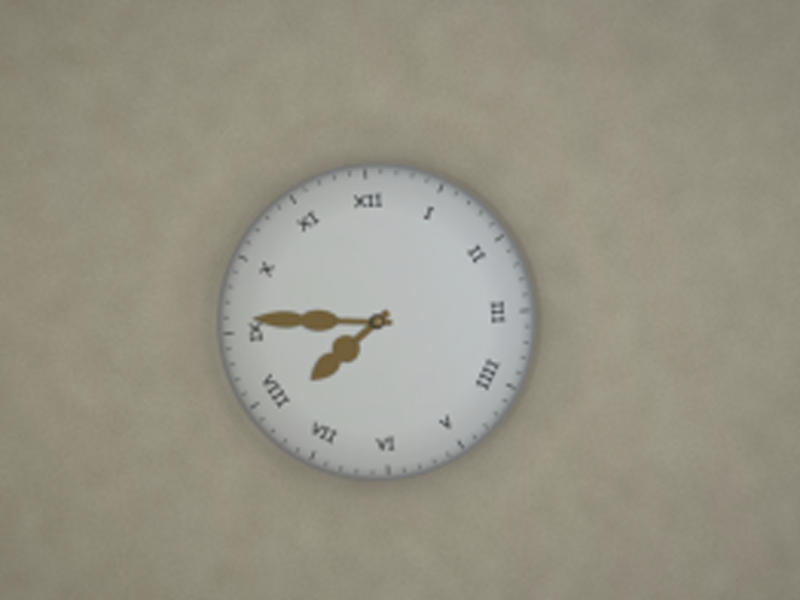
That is 7:46
